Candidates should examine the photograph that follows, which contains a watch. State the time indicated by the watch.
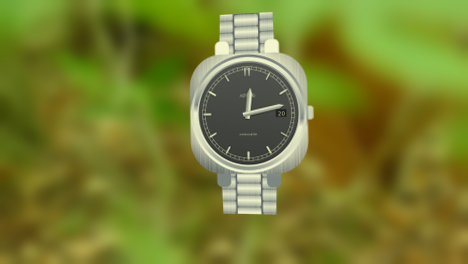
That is 12:13
